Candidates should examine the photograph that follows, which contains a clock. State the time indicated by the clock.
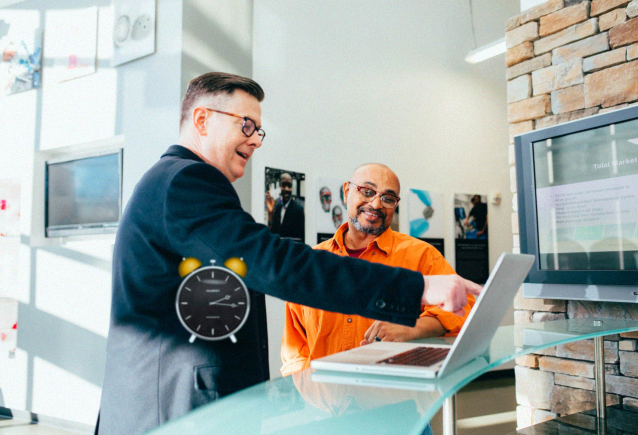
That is 2:16
